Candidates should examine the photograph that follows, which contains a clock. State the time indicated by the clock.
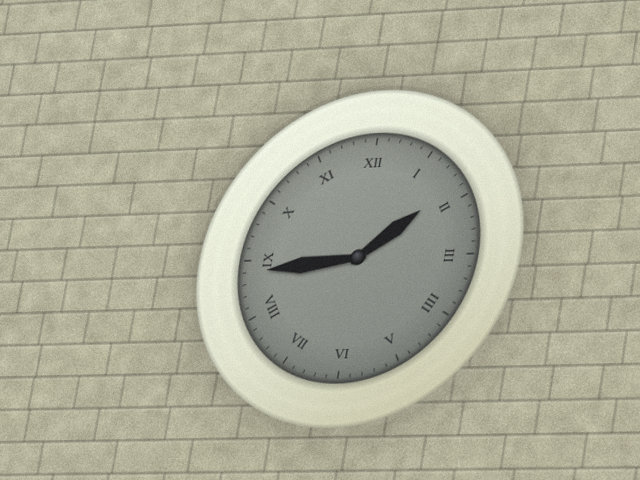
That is 1:44
